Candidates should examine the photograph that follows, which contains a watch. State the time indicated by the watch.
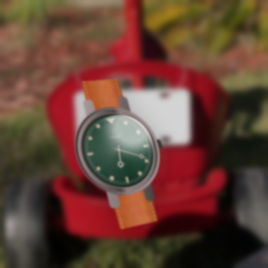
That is 6:19
